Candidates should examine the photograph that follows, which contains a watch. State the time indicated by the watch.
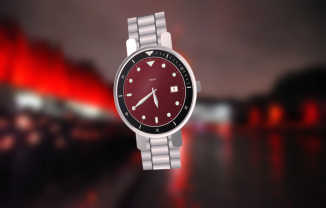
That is 5:40
